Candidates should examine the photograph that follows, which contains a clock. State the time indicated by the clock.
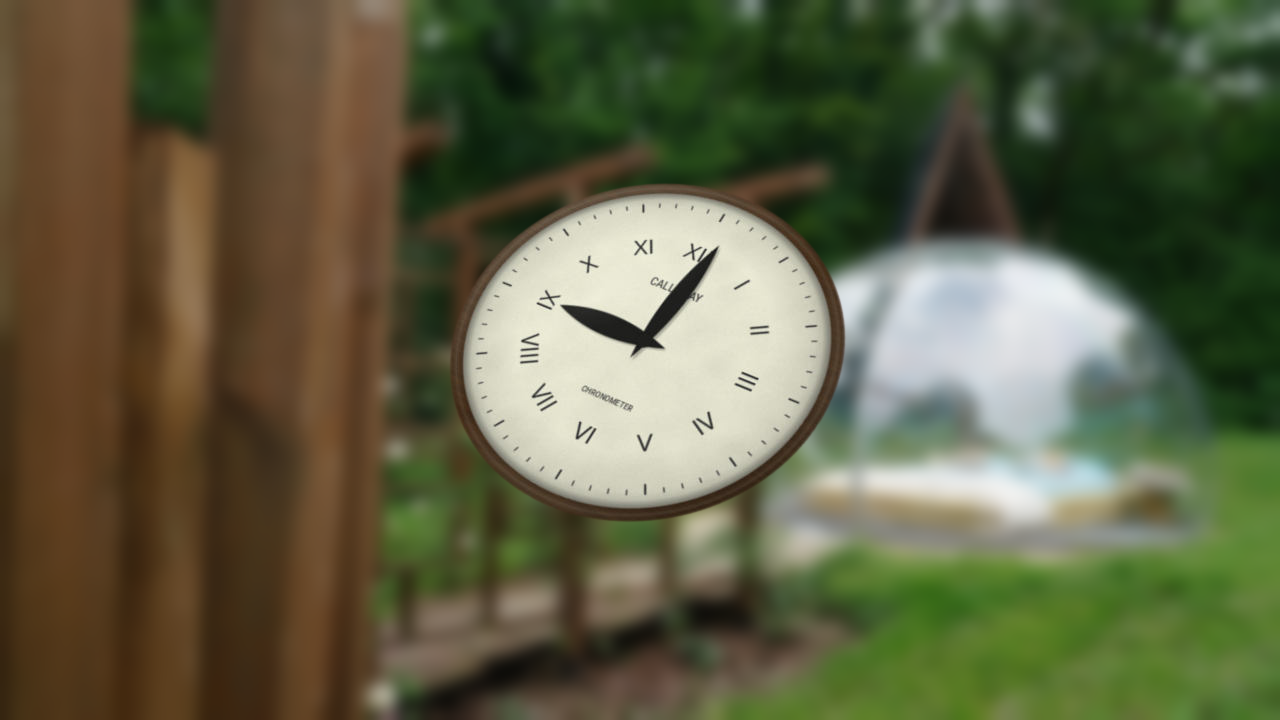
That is 9:01
